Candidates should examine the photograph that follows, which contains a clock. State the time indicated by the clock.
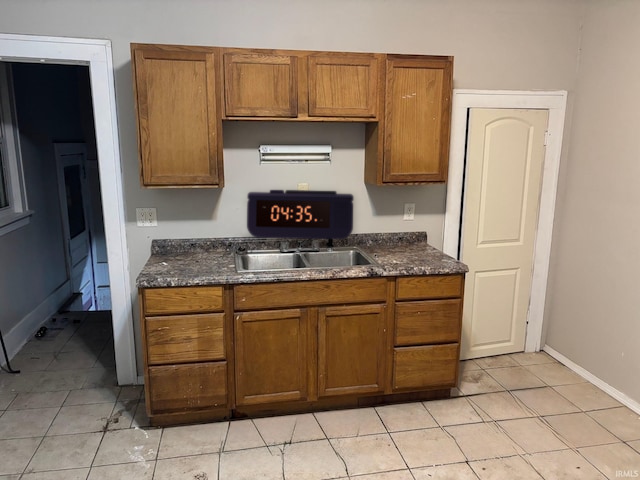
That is 4:35
